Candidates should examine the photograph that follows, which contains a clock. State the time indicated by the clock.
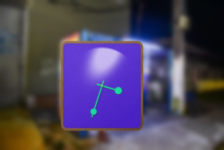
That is 3:33
